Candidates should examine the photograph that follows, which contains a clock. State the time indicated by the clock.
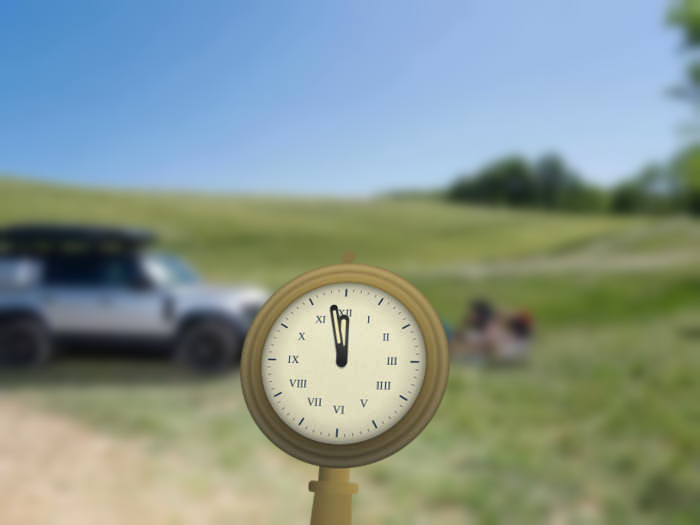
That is 11:58
